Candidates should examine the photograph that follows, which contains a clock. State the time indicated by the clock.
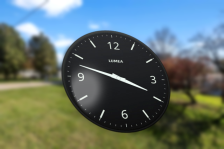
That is 3:48
